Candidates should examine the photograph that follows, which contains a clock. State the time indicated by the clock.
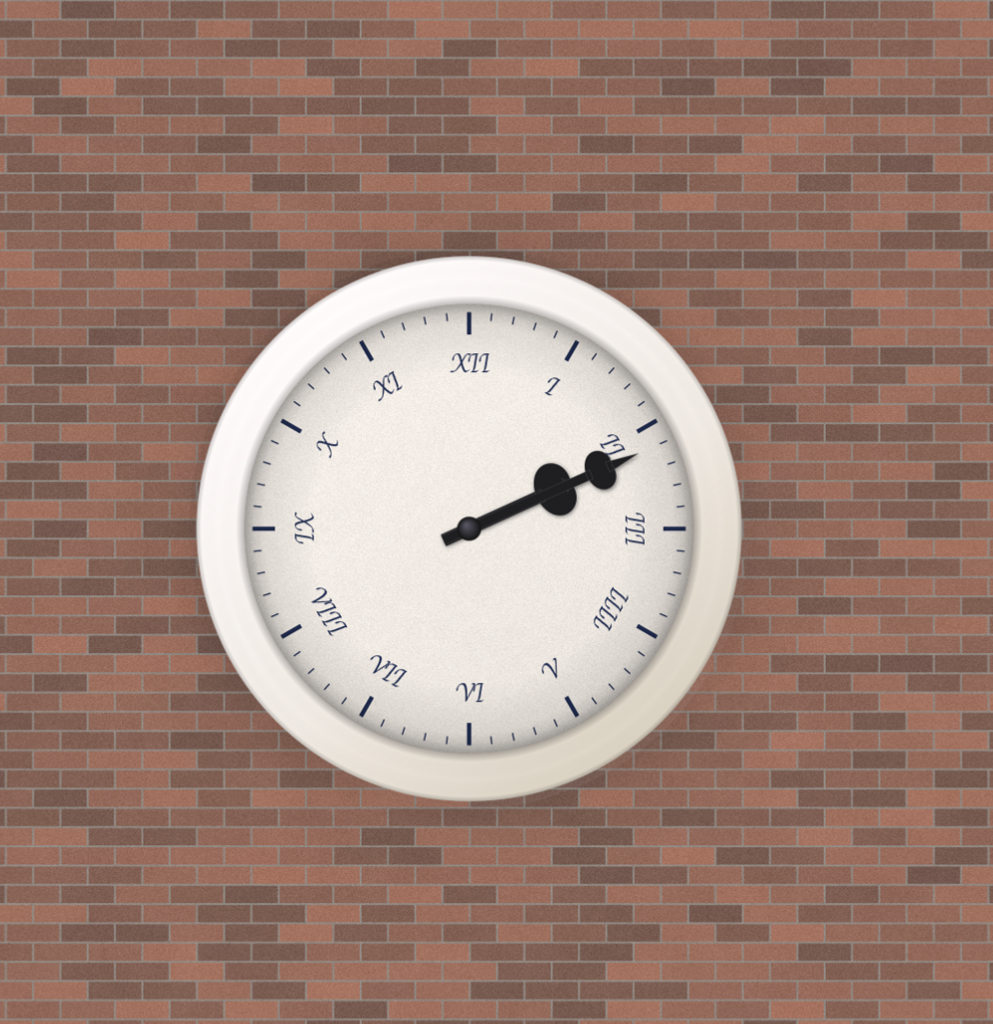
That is 2:11
